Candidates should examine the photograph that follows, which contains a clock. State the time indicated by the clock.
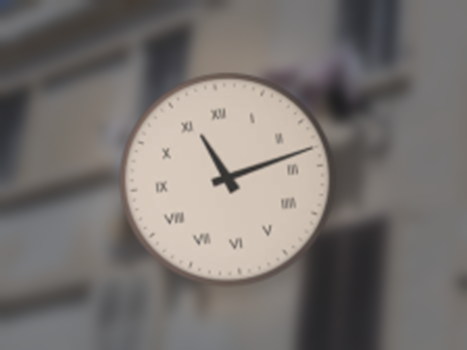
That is 11:13
